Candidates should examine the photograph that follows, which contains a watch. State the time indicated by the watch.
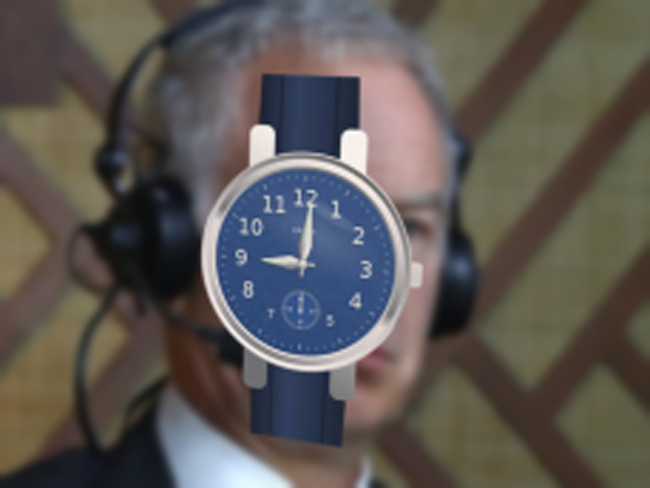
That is 9:01
